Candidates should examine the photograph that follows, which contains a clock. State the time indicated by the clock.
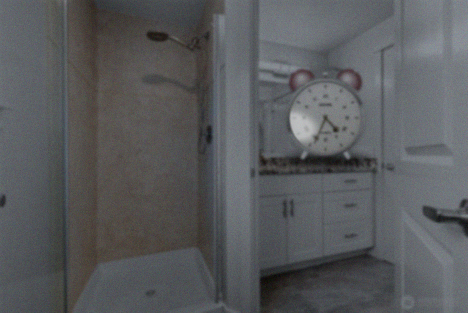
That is 4:34
